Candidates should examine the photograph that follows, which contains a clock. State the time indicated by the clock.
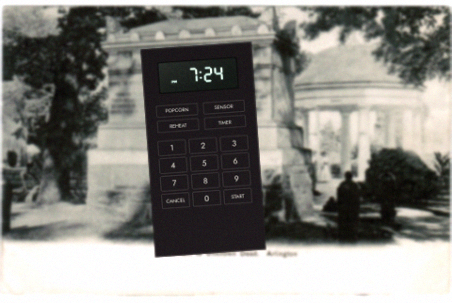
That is 7:24
